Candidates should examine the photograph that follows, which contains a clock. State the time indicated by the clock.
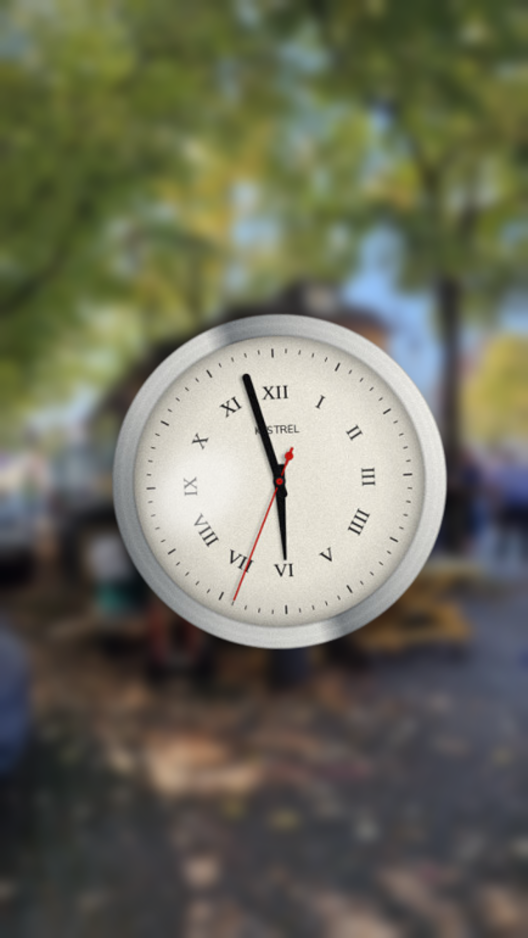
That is 5:57:34
